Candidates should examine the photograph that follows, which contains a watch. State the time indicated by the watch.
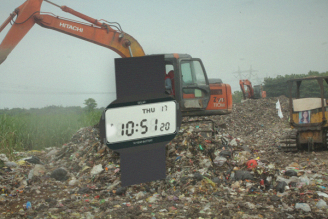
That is 10:51:20
